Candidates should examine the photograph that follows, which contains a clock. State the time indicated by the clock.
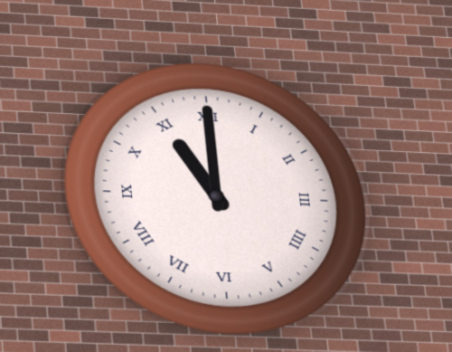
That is 11:00
